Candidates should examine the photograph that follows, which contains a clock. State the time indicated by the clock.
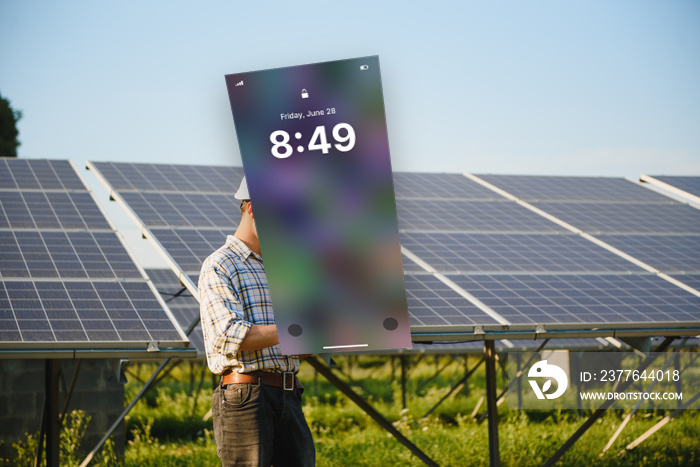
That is 8:49
